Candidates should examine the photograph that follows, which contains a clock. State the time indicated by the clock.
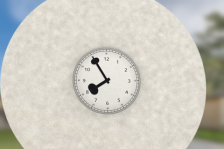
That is 7:55
